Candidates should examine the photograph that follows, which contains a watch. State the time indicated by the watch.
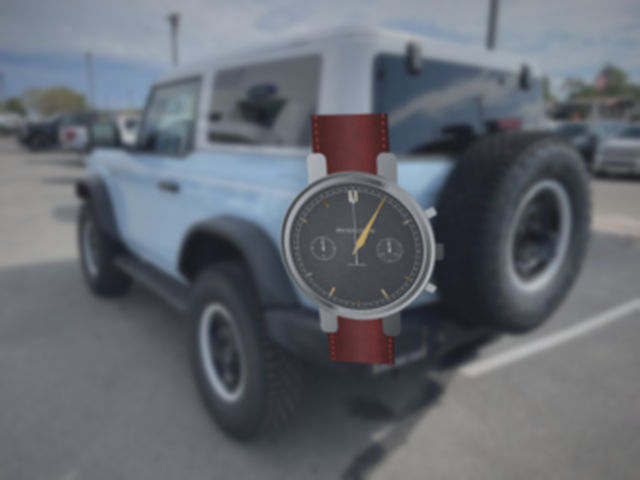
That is 1:05
